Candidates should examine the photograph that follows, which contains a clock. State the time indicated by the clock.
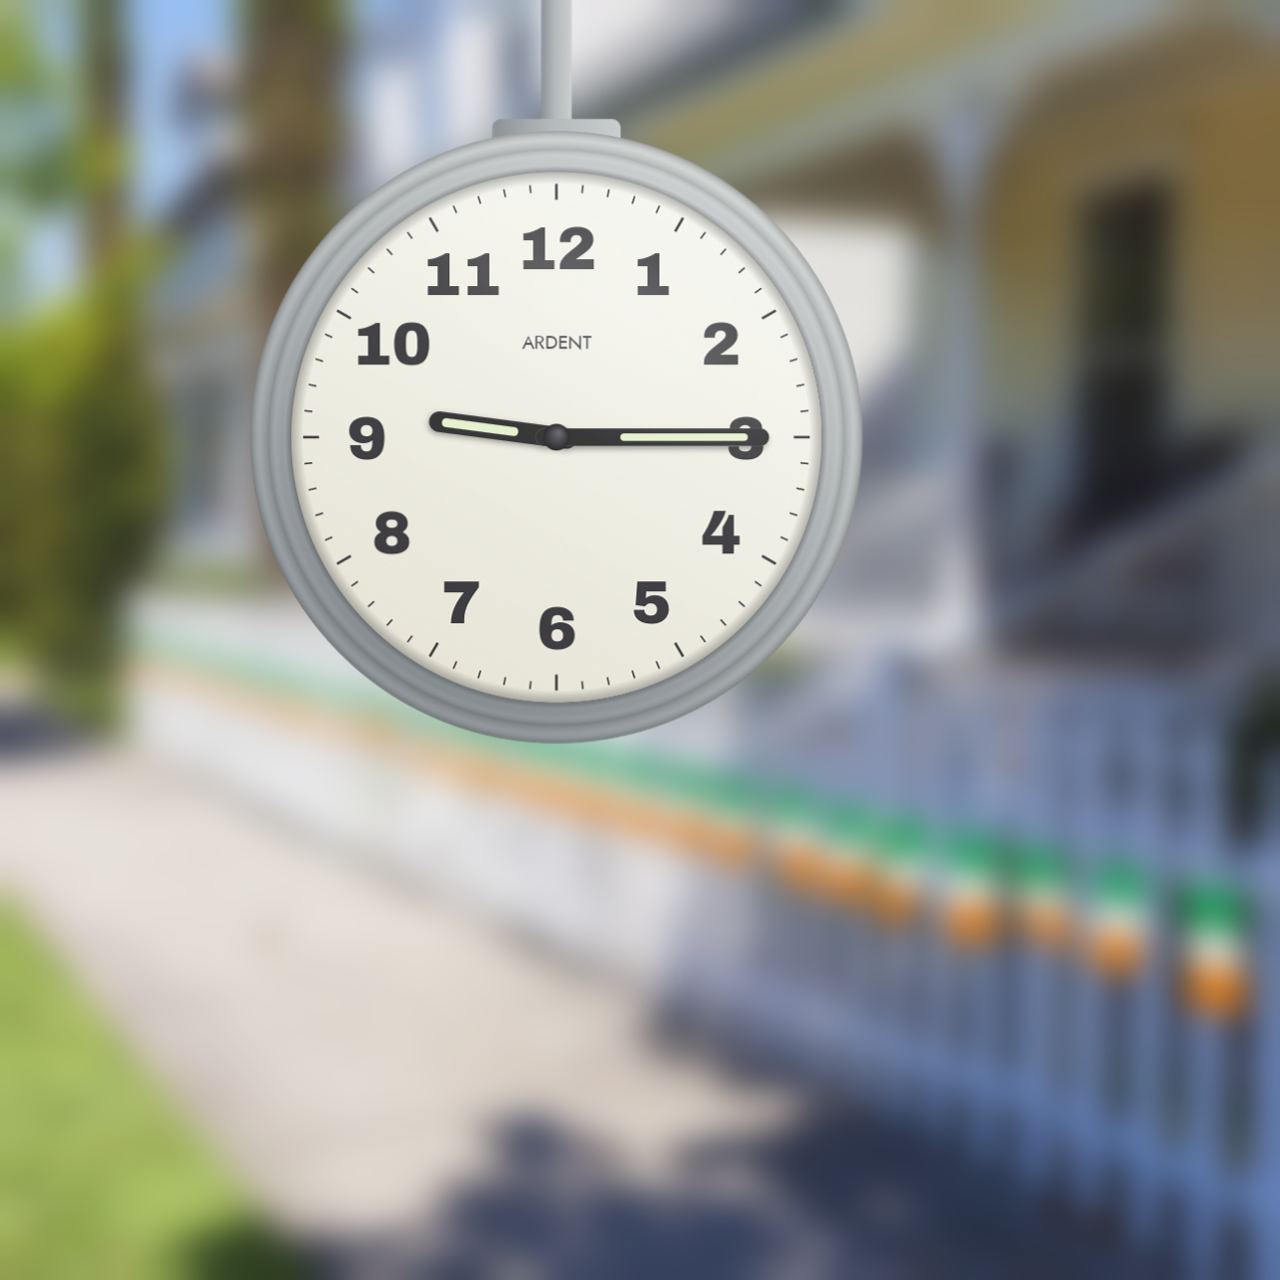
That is 9:15
